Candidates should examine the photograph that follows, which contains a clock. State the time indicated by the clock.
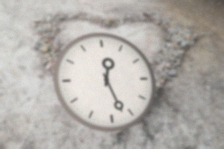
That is 12:27
